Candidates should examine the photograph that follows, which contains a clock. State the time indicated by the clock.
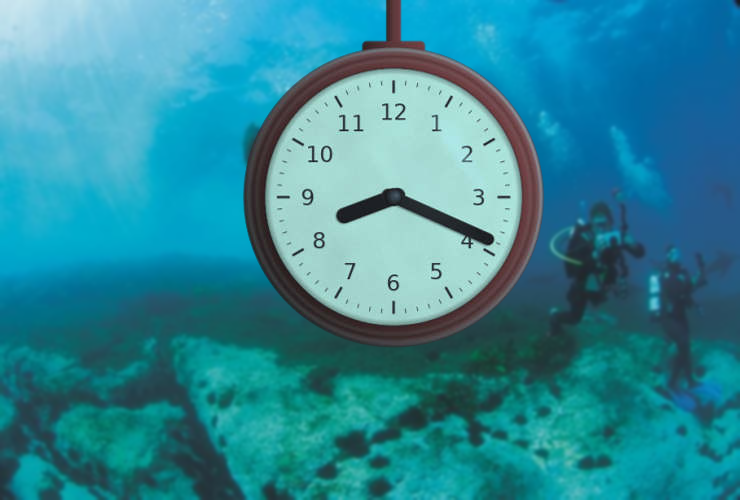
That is 8:19
